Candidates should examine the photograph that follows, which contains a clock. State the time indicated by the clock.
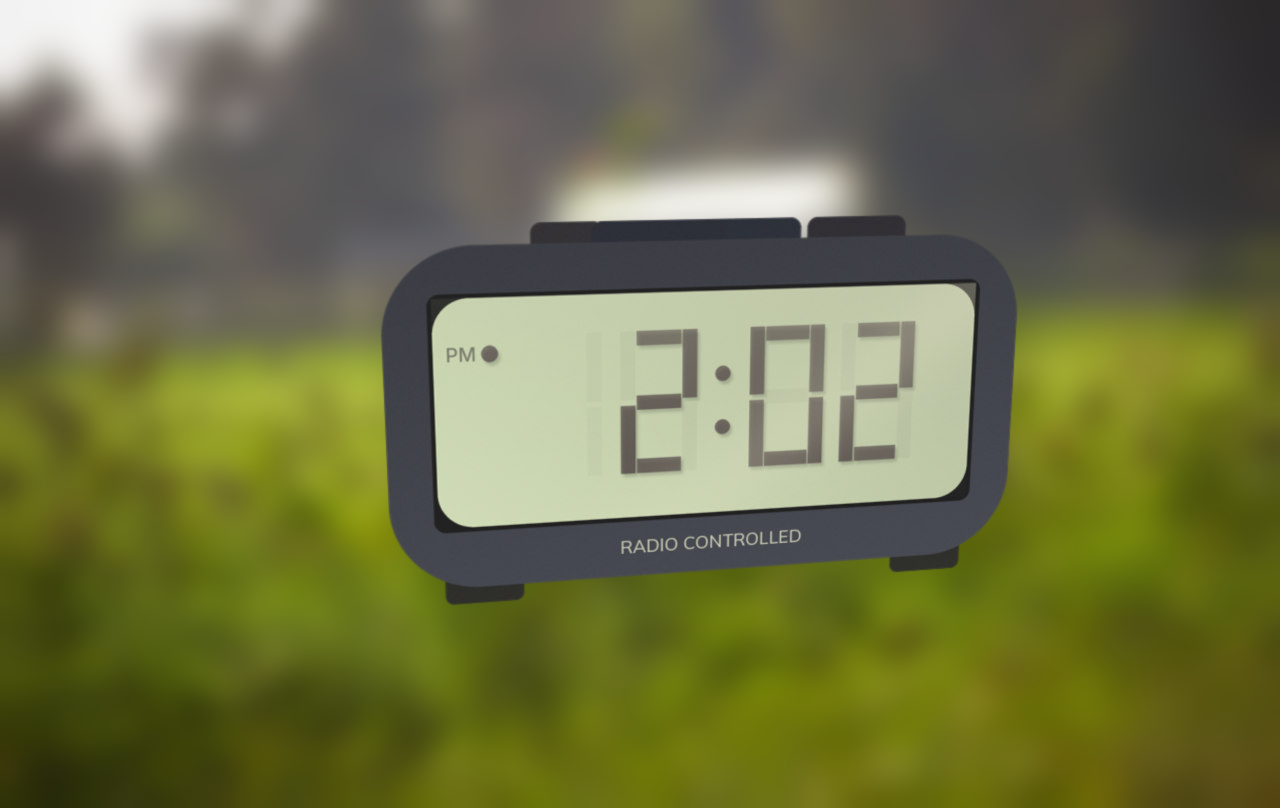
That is 2:02
